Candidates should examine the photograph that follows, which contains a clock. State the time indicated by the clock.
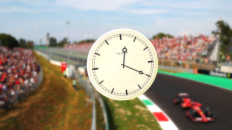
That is 12:20
